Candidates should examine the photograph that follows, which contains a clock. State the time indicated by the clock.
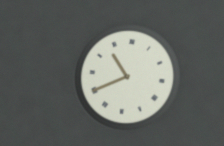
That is 10:40
